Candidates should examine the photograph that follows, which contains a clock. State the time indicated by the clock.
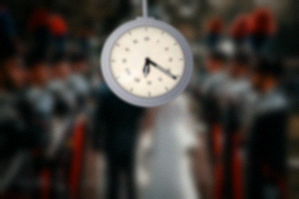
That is 6:21
